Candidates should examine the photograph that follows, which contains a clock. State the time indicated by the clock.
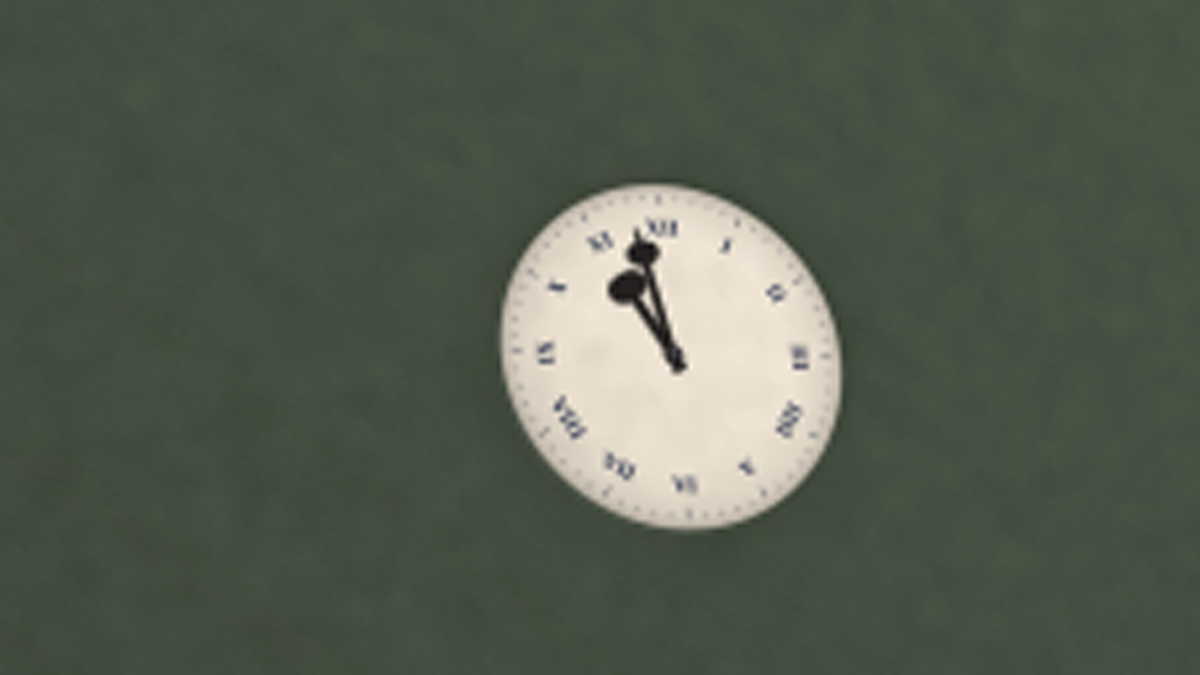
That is 10:58
